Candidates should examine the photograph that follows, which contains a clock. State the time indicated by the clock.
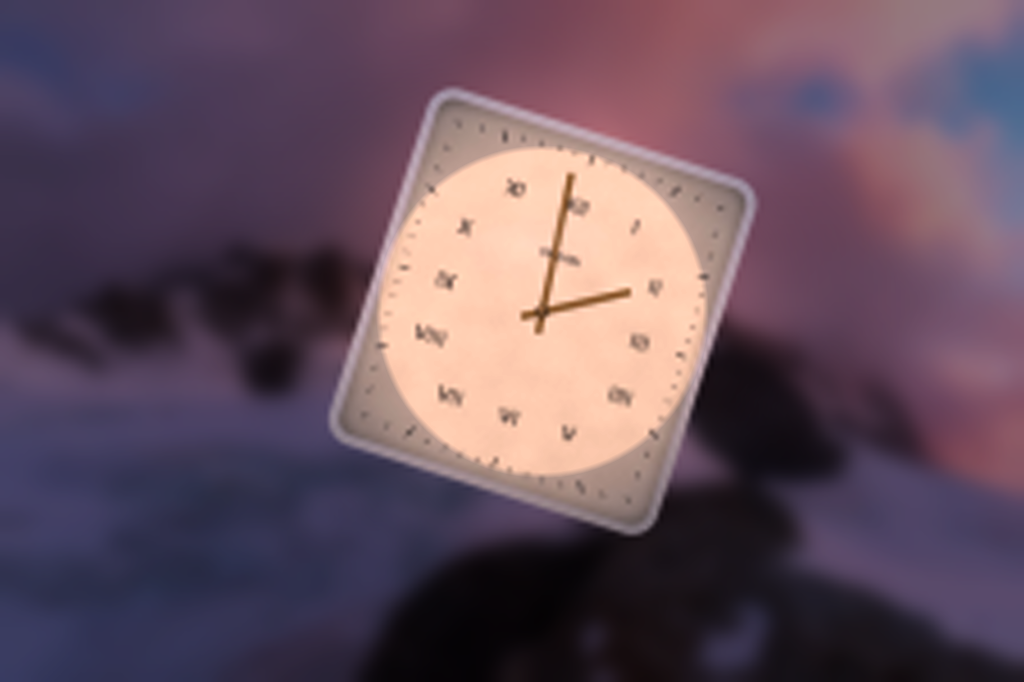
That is 1:59
